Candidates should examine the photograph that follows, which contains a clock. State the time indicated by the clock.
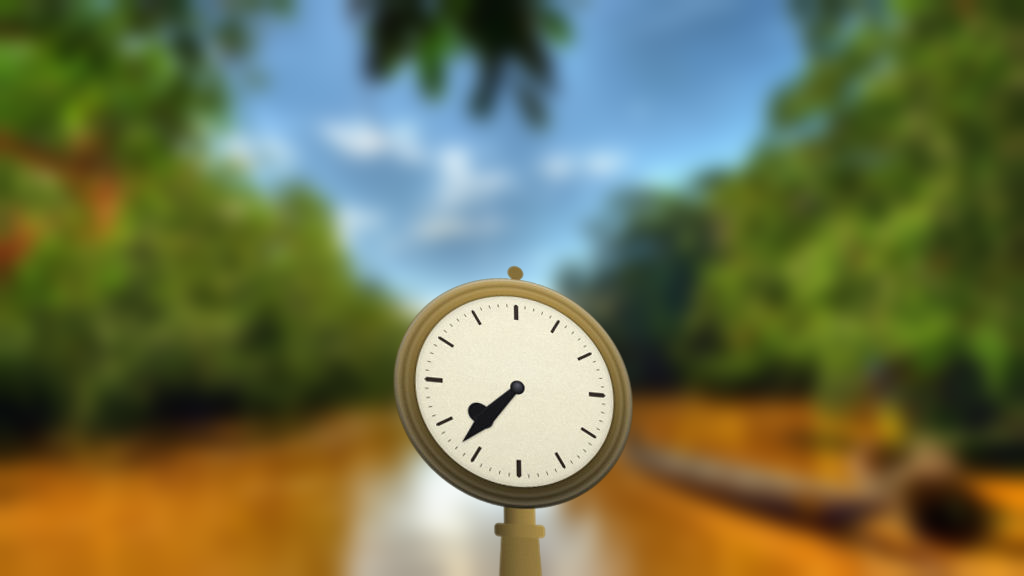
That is 7:37
